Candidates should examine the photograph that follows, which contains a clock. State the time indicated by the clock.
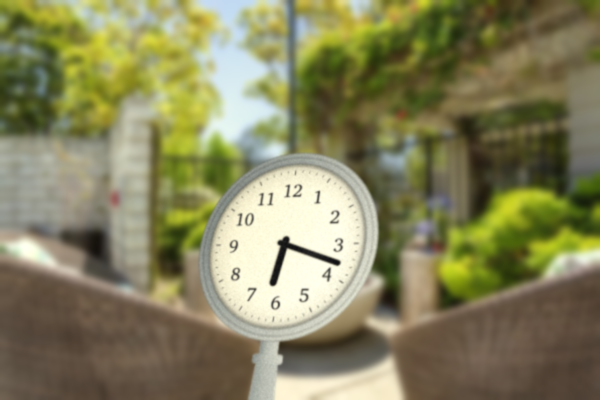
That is 6:18
